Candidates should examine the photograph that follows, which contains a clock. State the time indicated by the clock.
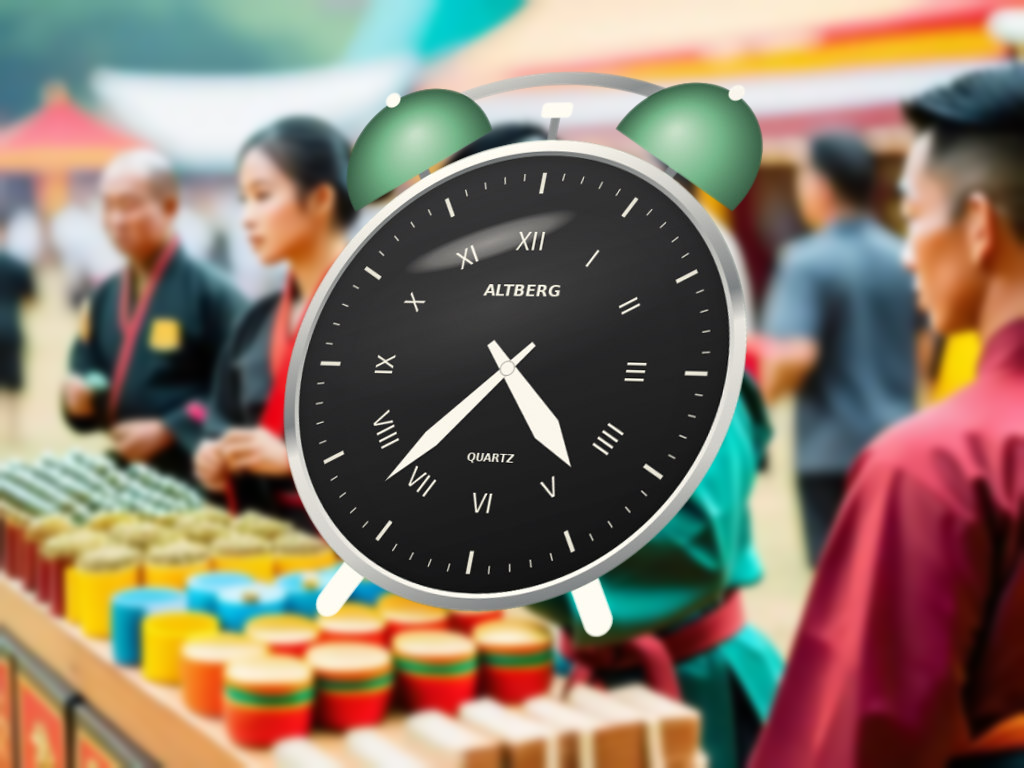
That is 4:37
